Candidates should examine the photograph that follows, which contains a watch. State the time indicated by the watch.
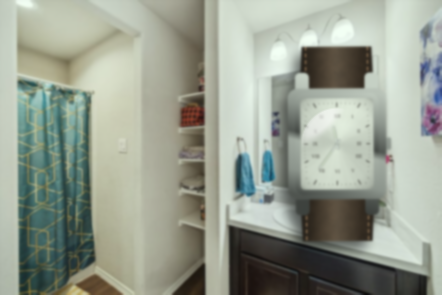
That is 11:36
